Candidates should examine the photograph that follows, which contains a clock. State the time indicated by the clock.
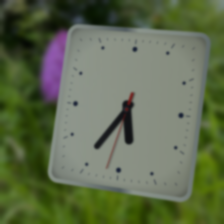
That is 5:35:32
